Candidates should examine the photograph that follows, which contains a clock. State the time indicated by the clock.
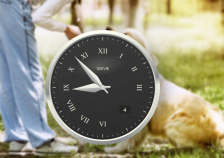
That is 8:53
